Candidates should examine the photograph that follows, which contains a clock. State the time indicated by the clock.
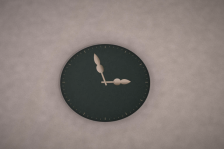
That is 2:57
